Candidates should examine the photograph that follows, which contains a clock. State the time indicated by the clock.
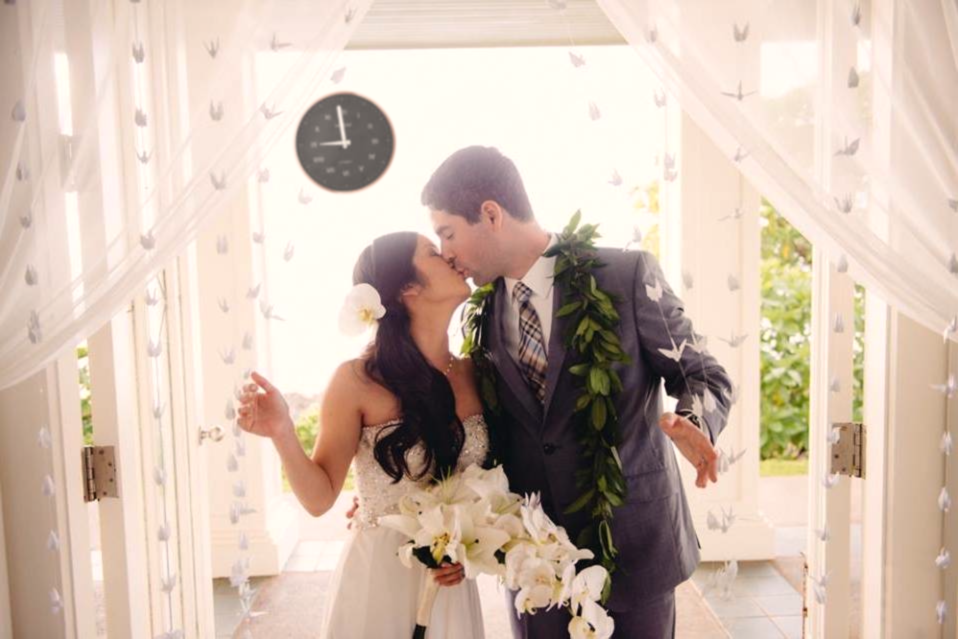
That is 8:59
